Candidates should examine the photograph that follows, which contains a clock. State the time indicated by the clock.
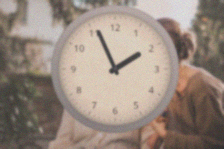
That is 1:56
